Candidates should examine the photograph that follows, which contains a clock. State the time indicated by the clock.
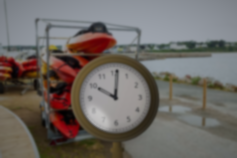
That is 10:01
